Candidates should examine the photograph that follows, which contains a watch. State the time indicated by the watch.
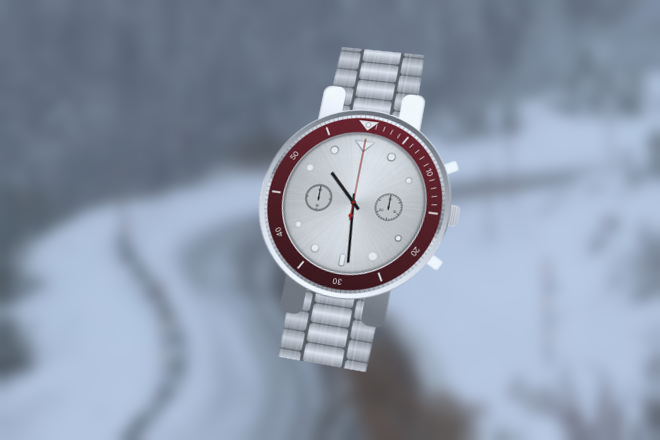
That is 10:29
